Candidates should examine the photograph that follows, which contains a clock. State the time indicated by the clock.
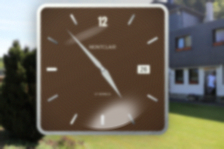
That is 4:53
